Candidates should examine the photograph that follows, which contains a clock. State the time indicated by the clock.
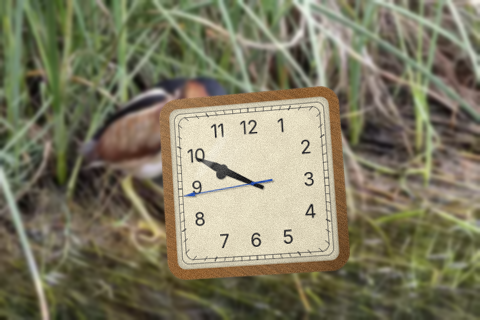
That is 9:49:44
